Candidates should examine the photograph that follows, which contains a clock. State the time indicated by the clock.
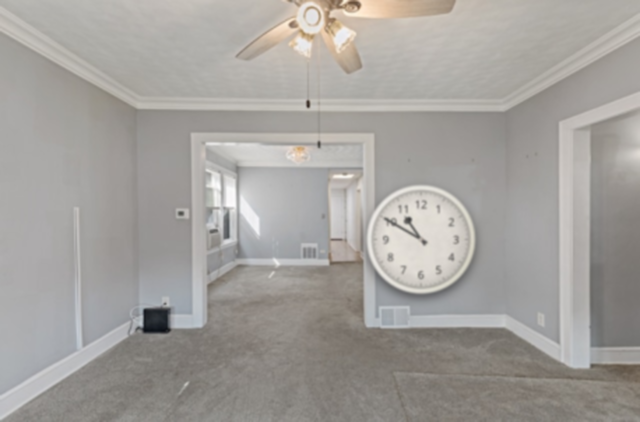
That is 10:50
